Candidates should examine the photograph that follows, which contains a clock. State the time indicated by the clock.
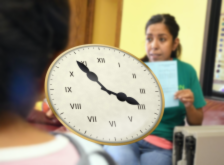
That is 3:54
